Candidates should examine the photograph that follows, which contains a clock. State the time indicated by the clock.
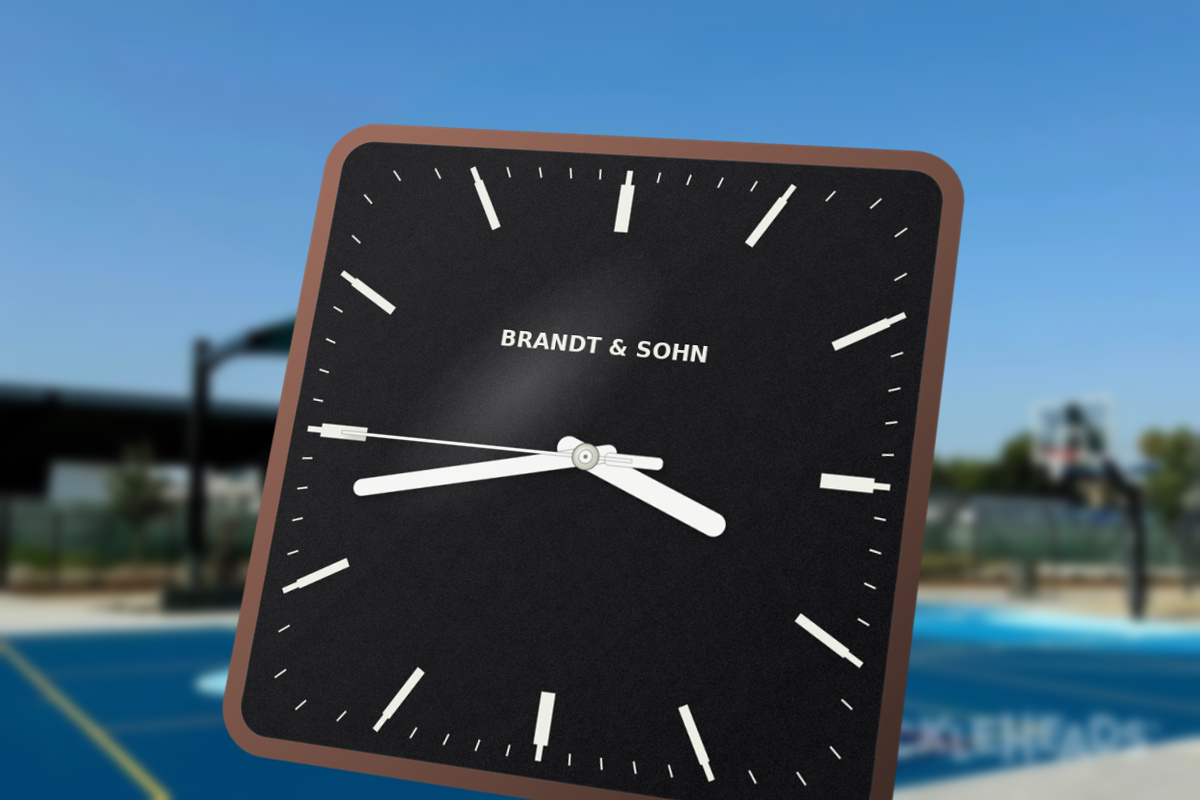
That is 3:42:45
